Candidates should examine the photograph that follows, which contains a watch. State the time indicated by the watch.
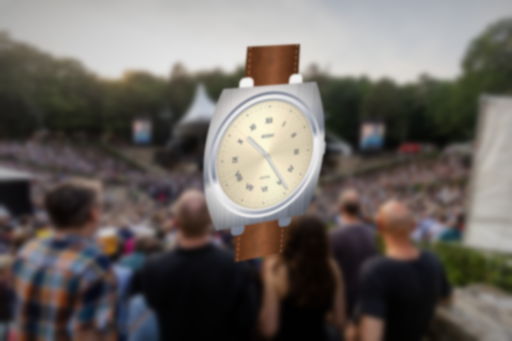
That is 10:24
